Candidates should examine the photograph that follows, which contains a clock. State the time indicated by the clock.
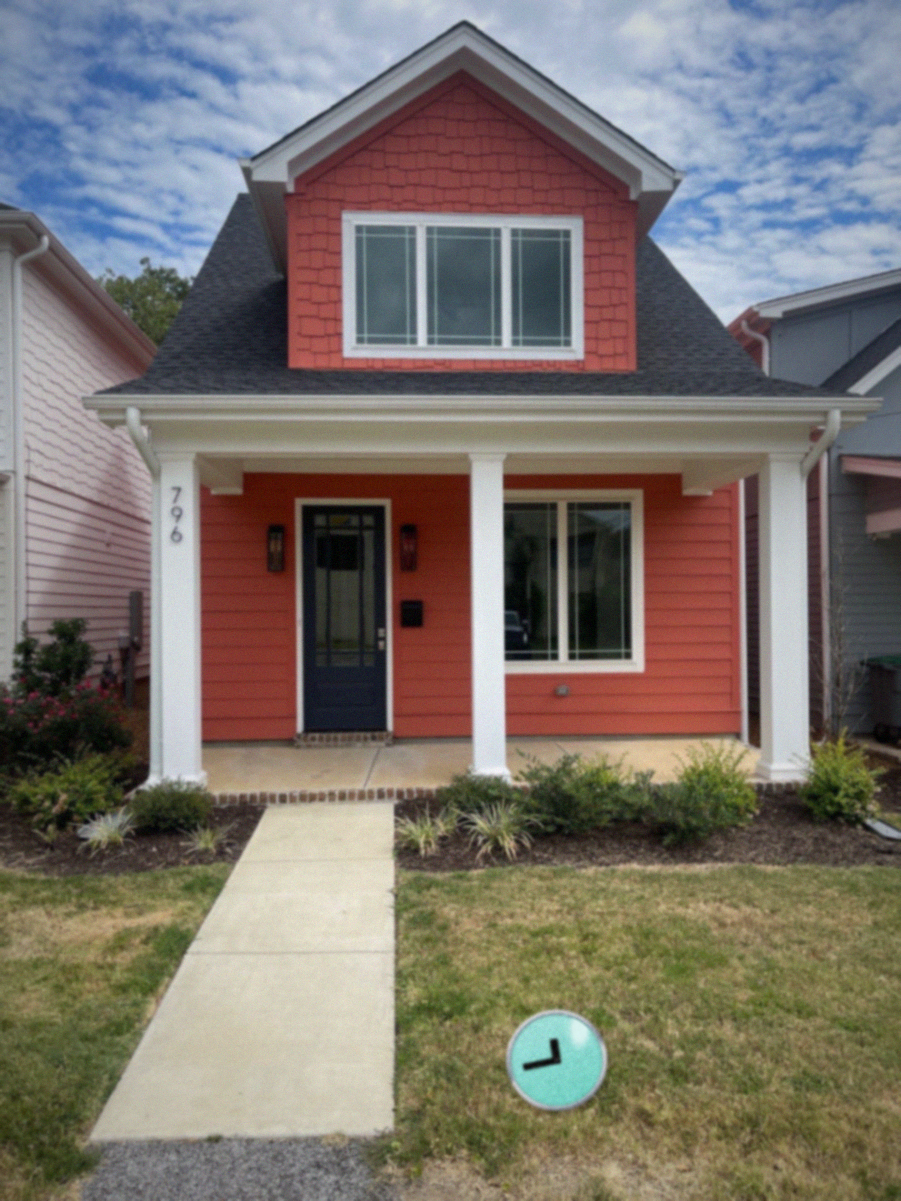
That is 11:43
